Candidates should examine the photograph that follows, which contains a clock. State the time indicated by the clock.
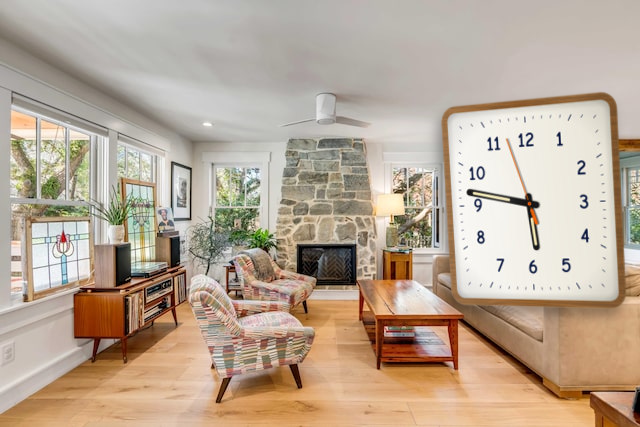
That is 5:46:57
